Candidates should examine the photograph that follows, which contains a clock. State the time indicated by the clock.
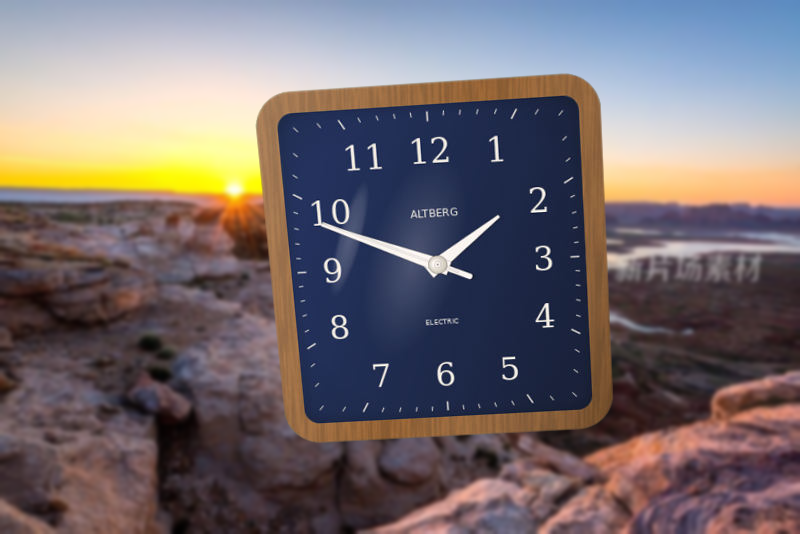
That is 1:48:49
